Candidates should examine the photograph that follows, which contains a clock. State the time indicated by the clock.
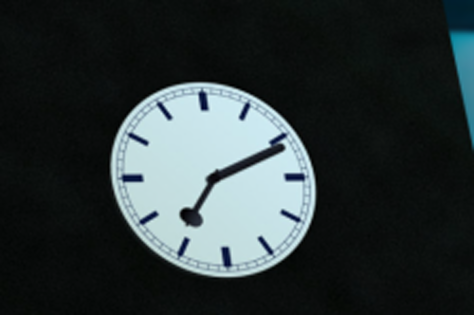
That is 7:11
